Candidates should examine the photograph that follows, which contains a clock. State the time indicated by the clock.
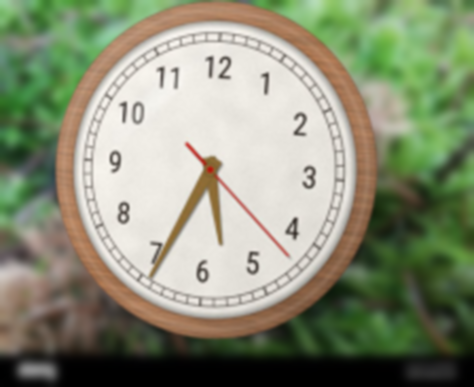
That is 5:34:22
